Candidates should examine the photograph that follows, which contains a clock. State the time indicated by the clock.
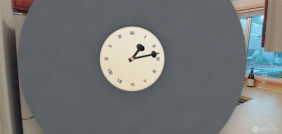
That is 1:13
